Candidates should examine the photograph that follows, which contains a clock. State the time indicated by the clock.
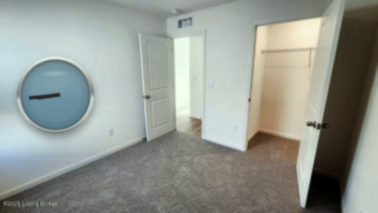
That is 8:44
